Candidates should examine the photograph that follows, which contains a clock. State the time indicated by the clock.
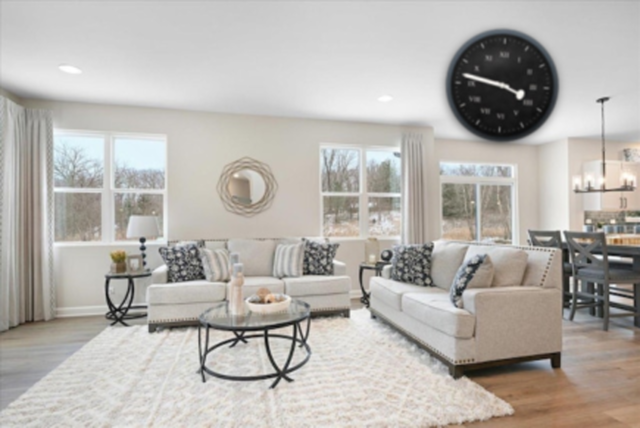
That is 3:47
